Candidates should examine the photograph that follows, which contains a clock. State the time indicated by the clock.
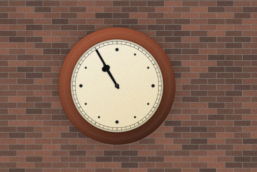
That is 10:55
